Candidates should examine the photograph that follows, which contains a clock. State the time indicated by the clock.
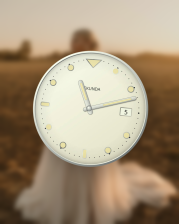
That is 11:12
